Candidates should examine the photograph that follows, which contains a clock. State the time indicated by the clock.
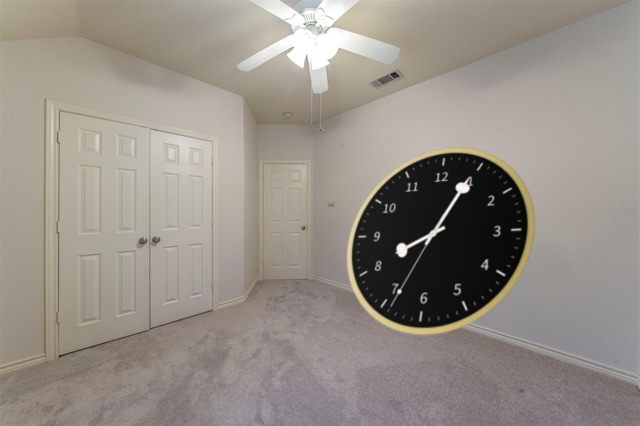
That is 8:04:34
